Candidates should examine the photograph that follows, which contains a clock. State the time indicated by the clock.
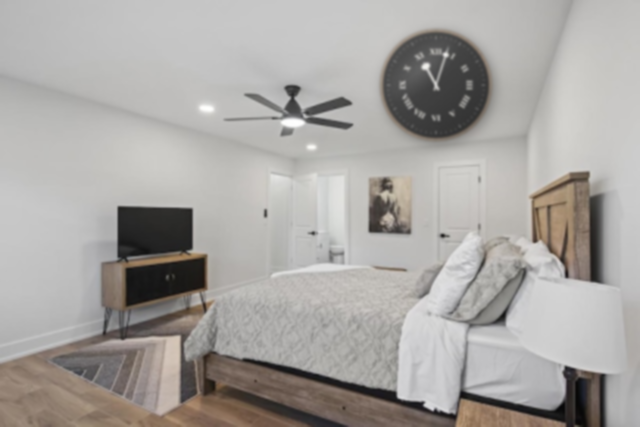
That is 11:03
